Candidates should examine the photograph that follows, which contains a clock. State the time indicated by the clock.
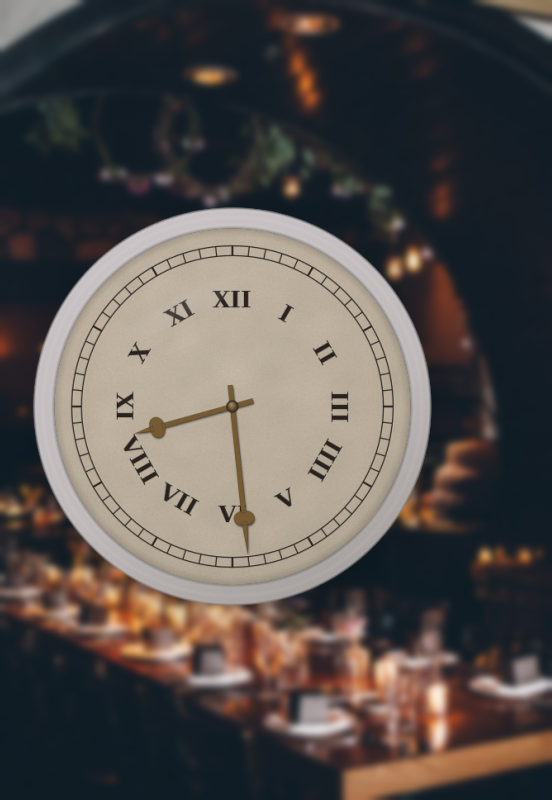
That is 8:29
